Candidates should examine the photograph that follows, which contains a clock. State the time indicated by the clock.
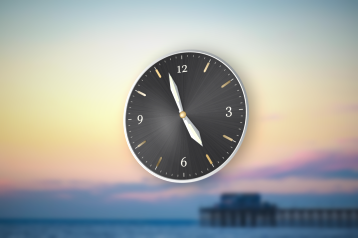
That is 4:57
